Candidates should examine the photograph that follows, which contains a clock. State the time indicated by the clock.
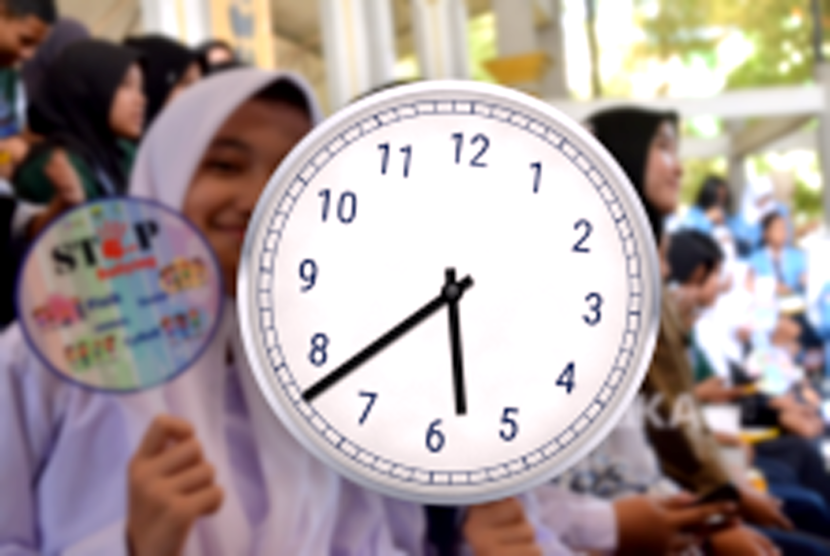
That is 5:38
